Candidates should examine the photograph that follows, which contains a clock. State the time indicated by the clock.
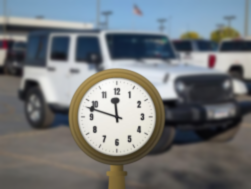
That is 11:48
